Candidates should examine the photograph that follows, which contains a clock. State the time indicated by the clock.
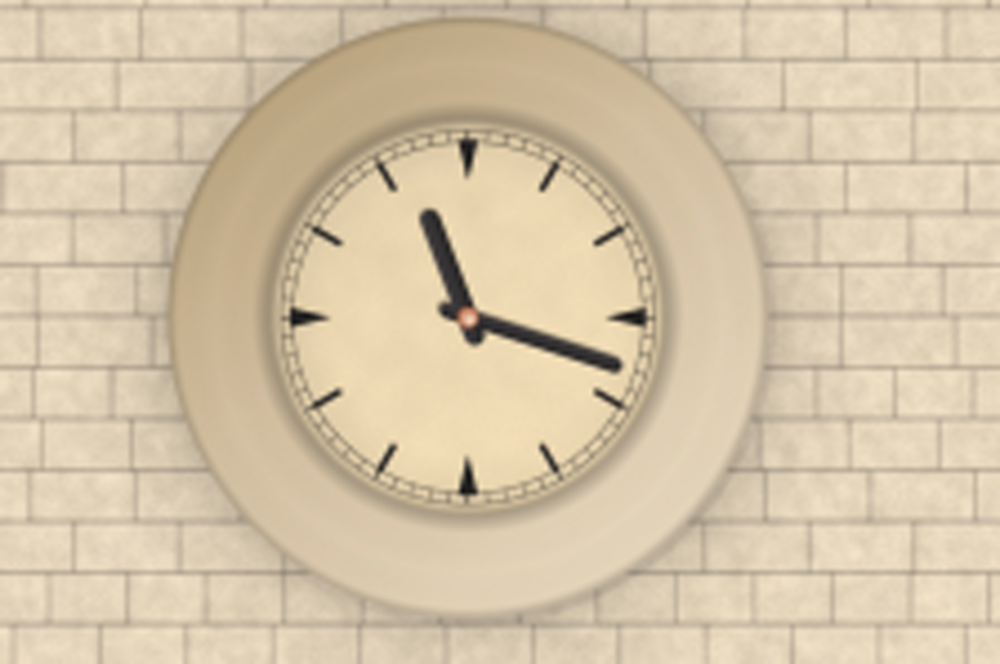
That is 11:18
